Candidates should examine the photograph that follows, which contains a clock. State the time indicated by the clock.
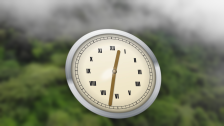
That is 12:32
